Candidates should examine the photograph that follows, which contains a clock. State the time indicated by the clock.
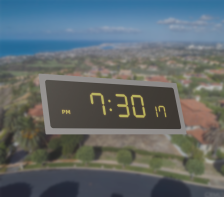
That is 7:30:17
